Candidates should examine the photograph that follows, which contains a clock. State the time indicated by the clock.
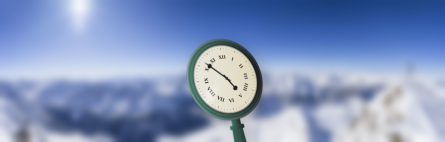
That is 4:52
